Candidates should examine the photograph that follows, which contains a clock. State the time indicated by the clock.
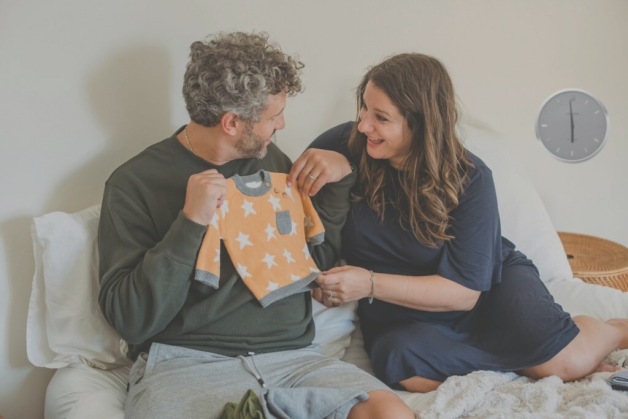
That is 5:59
